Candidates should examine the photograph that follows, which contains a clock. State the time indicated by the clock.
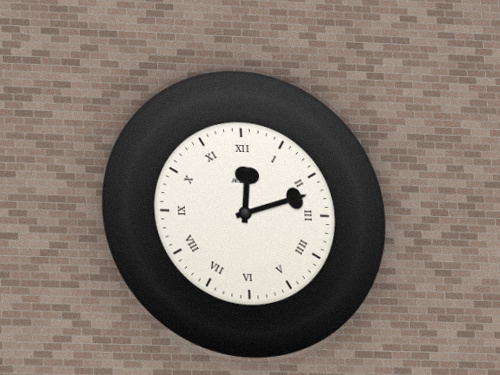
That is 12:12
